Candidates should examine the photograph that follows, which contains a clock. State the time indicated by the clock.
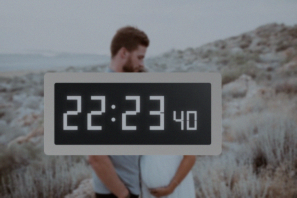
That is 22:23:40
